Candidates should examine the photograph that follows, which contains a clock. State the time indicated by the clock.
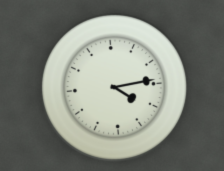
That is 4:14
